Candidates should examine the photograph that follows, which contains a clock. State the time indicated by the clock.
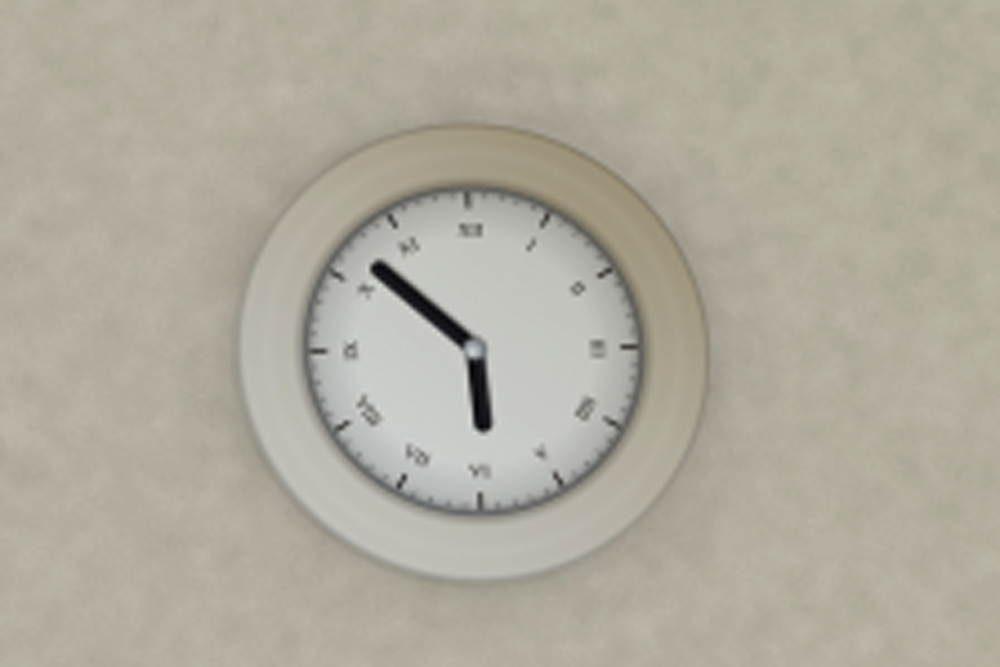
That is 5:52
